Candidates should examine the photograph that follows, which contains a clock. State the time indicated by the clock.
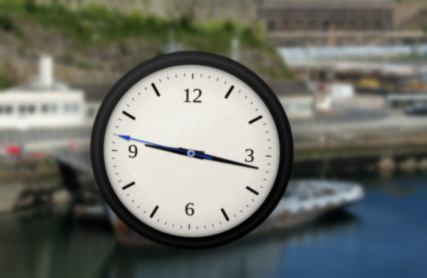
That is 9:16:47
